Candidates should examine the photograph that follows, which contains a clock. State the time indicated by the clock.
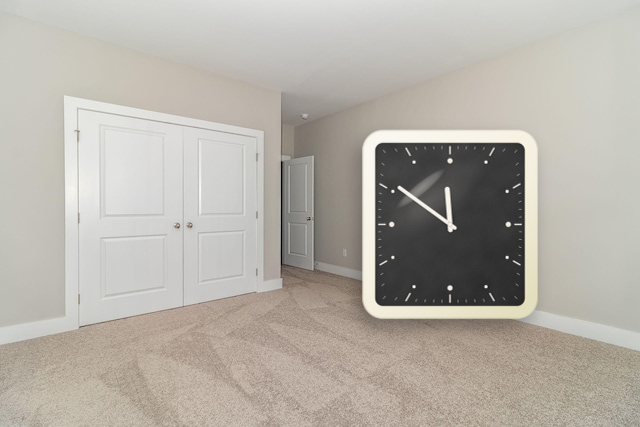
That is 11:51
